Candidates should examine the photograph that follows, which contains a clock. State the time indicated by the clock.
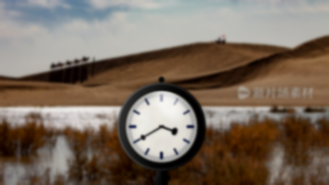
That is 3:40
